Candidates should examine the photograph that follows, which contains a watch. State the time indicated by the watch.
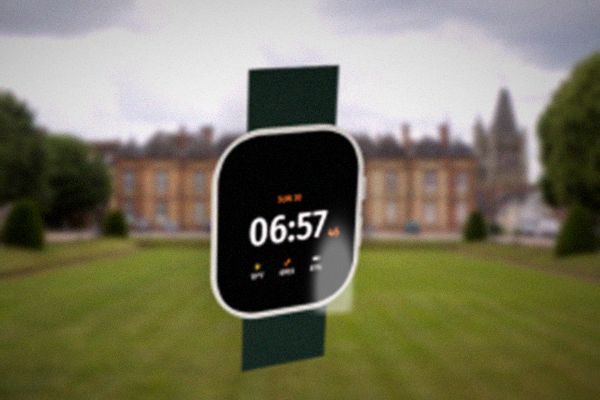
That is 6:57
